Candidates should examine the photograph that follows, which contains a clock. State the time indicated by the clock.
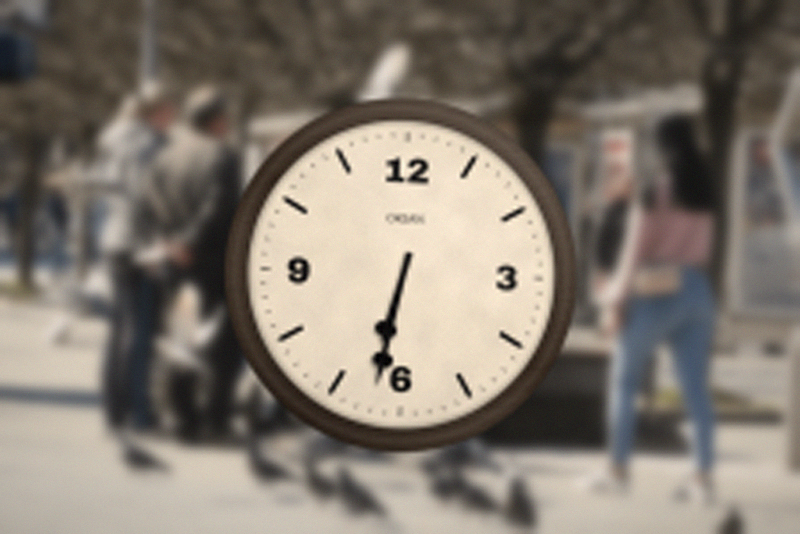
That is 6:32
